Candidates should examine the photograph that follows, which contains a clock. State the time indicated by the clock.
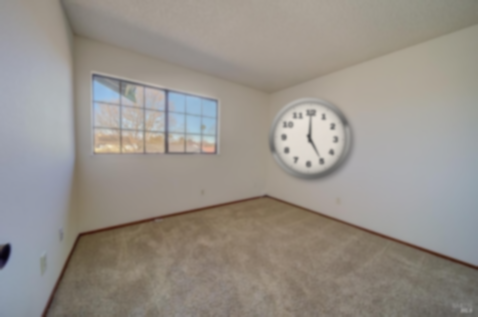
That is 5:00
